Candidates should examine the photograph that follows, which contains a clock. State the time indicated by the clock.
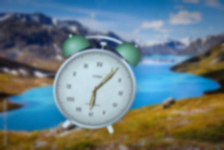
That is 6:06
